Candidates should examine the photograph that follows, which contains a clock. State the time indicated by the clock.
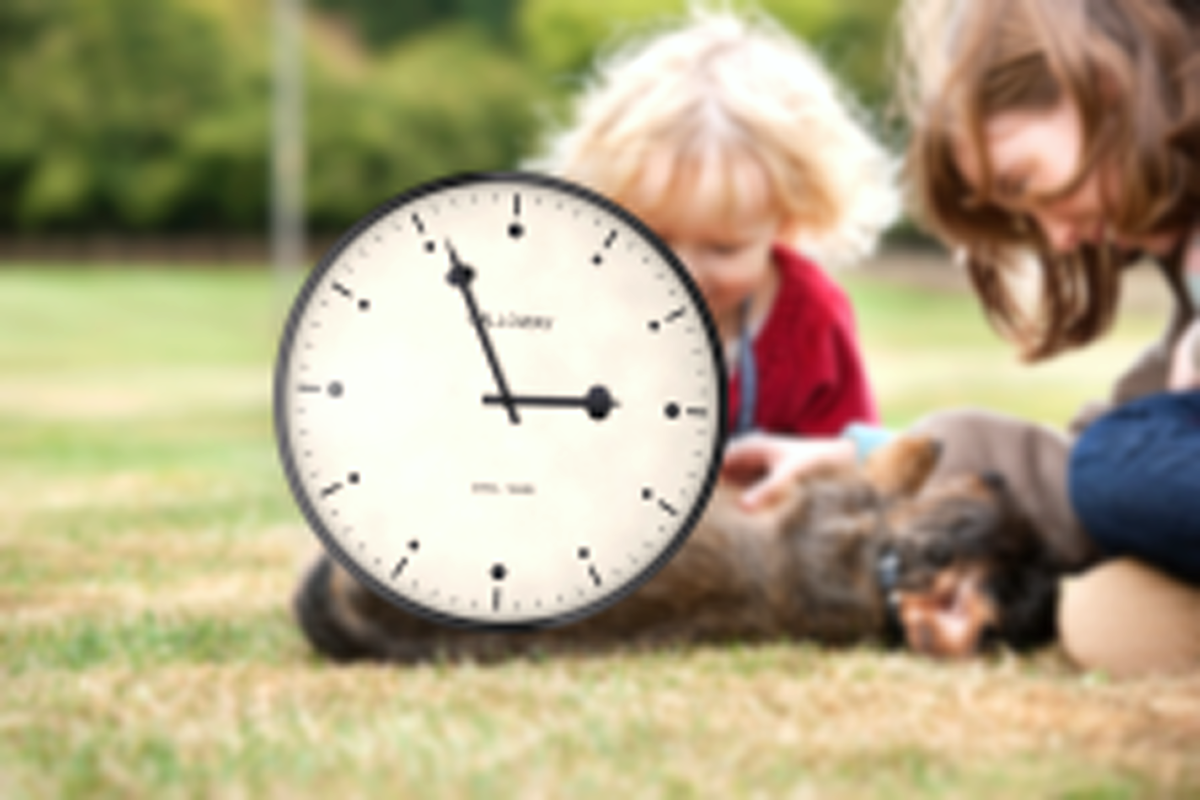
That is 2:56
